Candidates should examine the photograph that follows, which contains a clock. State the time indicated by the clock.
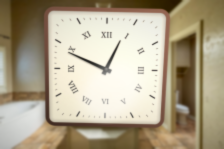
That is 12:49
